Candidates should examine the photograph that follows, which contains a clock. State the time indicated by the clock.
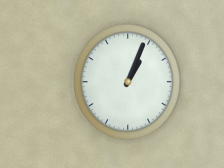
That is 1:04
